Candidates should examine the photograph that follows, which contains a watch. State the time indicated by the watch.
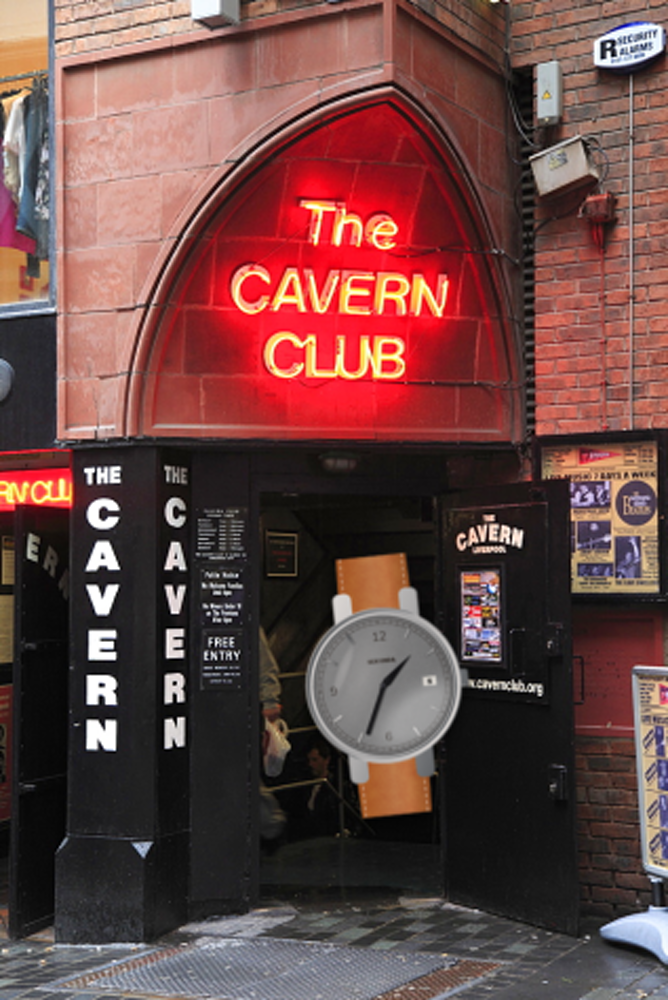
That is 1:34
